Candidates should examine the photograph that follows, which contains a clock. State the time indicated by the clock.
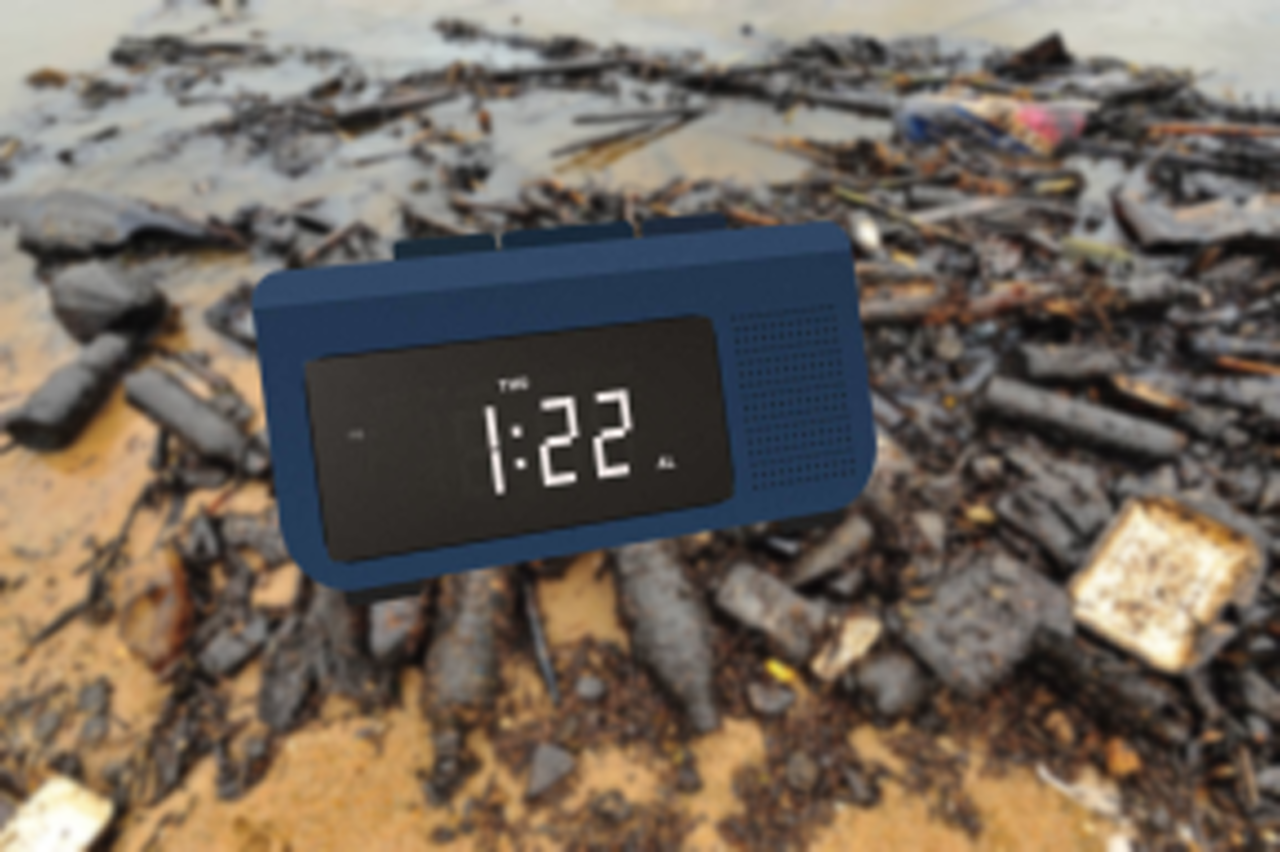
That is 1:22
